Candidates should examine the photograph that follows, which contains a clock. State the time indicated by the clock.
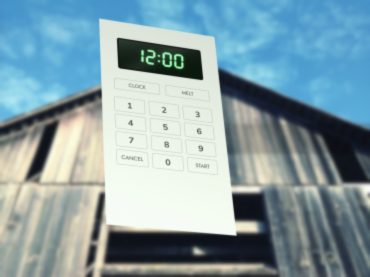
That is 12:00
